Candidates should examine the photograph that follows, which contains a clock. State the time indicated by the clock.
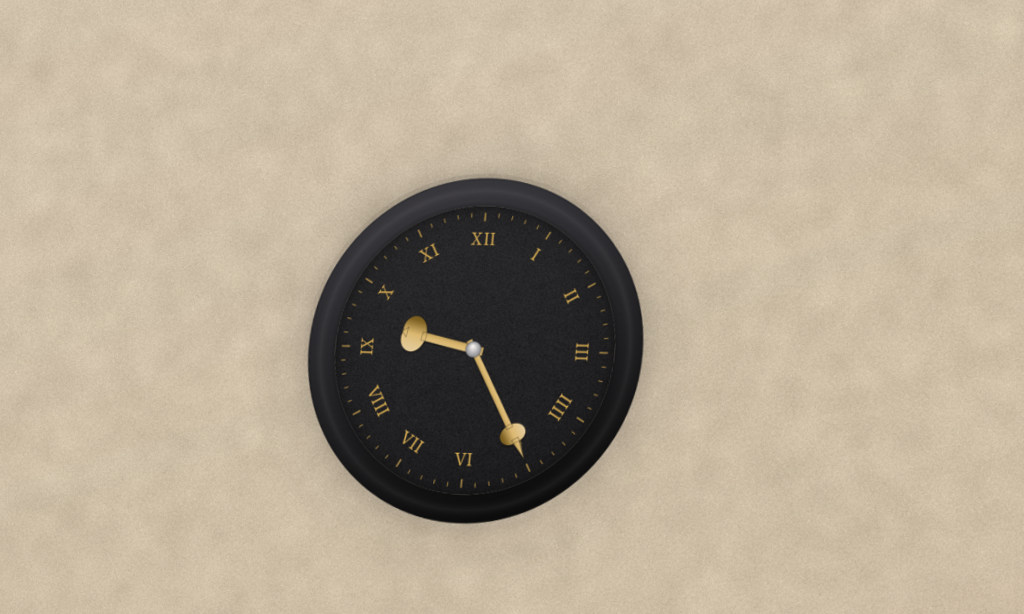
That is 9:25
